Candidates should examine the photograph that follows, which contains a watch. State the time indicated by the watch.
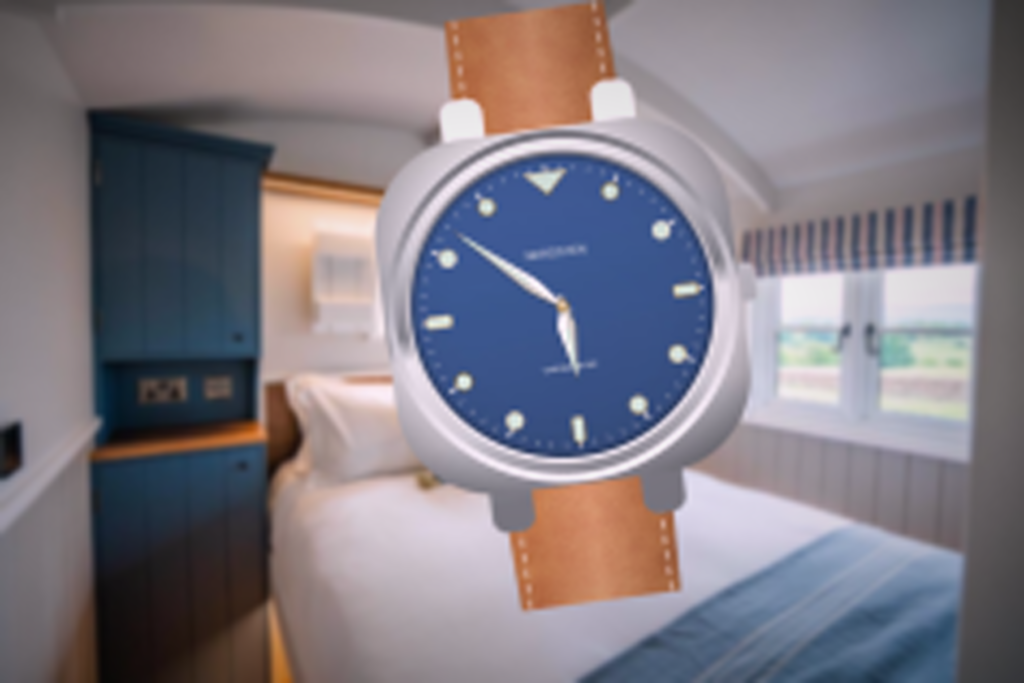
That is 5:52
